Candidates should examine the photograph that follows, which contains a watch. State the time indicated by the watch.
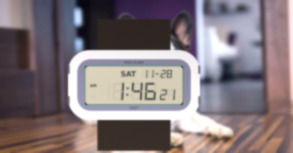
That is 1:46:21
